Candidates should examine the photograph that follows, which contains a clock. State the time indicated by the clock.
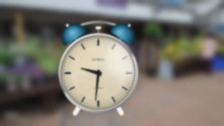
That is 9:31
